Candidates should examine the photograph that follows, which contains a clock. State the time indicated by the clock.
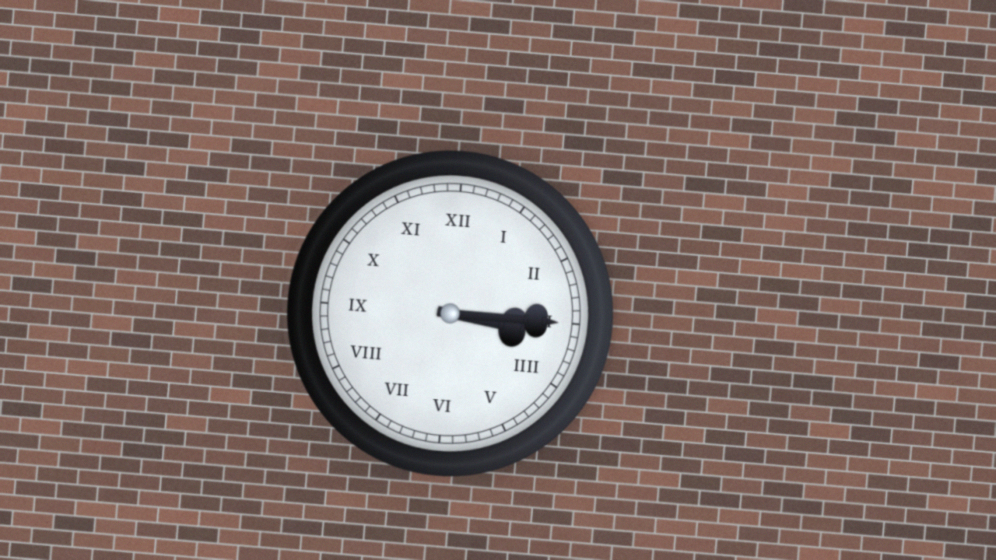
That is 3:15
